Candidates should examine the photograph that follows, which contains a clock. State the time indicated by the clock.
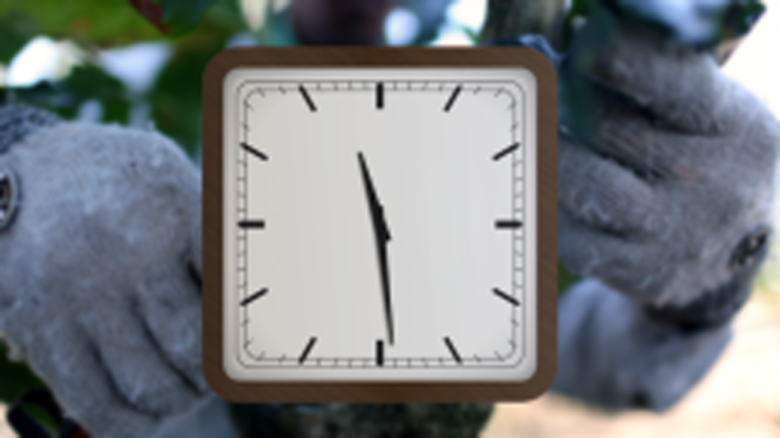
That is 11:29
